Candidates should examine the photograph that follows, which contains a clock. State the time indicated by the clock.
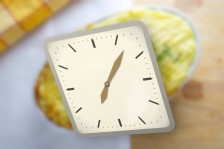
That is 7:07
